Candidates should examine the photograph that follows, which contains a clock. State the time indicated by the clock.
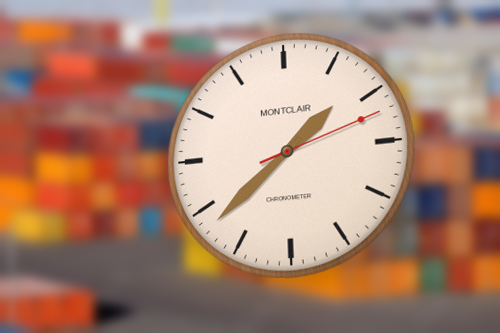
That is 1:38:12
